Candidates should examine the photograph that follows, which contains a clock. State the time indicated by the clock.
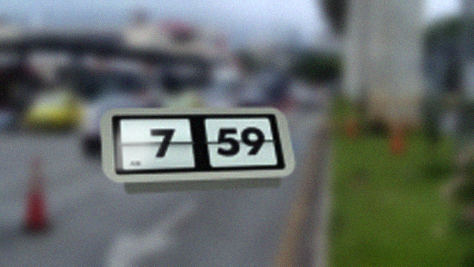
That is 7:59
